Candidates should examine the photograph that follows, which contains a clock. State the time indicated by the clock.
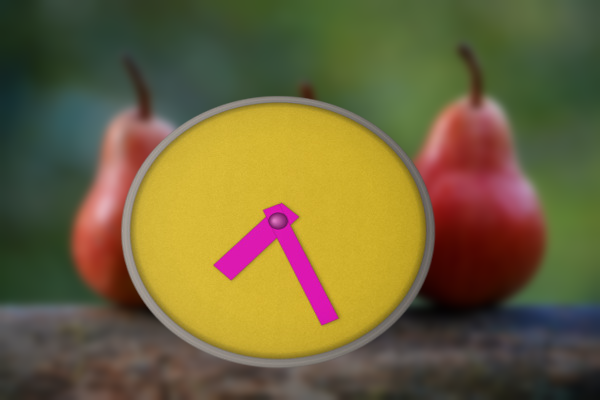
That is 7:26
